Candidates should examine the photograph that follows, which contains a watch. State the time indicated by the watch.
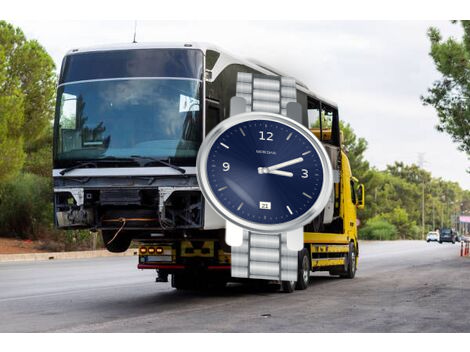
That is 3:11
